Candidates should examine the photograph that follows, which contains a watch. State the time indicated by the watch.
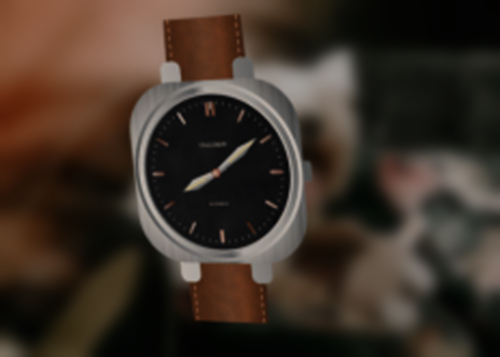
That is 8:09
